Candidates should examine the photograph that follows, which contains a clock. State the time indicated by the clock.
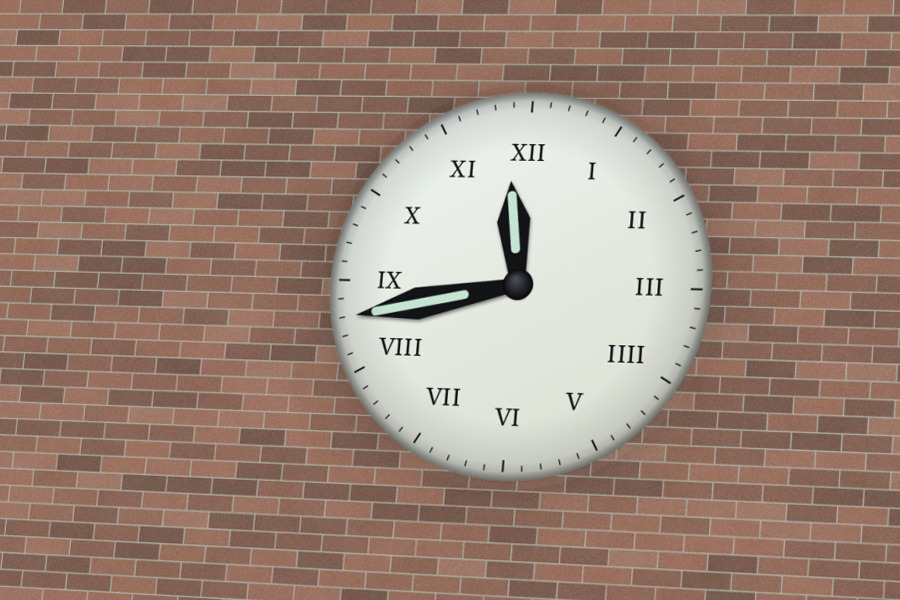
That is 11:43
